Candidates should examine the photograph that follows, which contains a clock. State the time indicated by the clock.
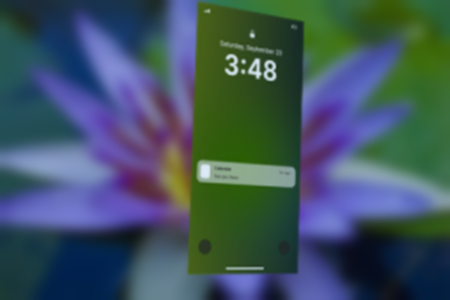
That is 3:48
